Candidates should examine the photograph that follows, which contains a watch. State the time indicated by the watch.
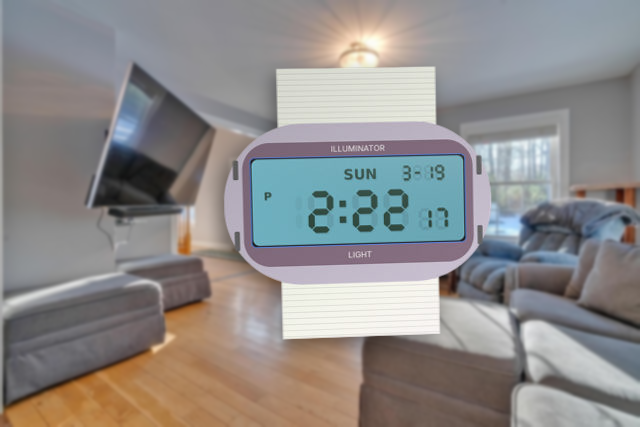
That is 2:22:17
